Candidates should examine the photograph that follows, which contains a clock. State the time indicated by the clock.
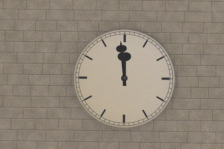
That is 11:59
